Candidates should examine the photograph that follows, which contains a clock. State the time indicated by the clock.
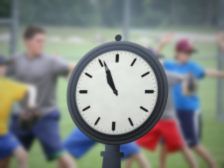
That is 10:56
